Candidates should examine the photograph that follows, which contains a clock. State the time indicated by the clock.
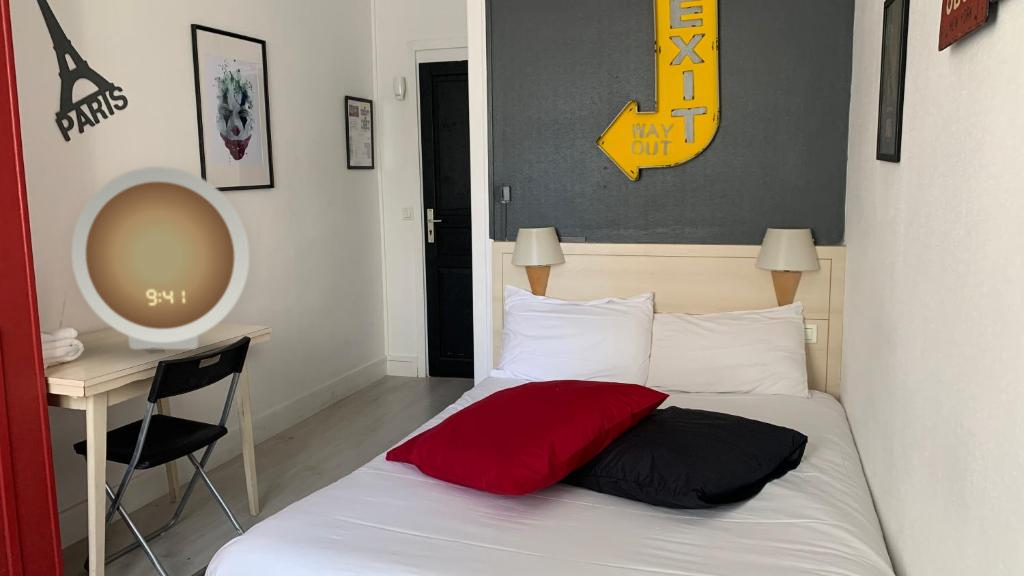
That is 9:41
